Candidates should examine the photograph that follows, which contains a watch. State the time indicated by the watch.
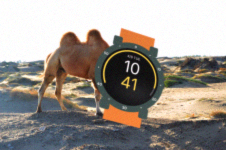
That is 10:41
